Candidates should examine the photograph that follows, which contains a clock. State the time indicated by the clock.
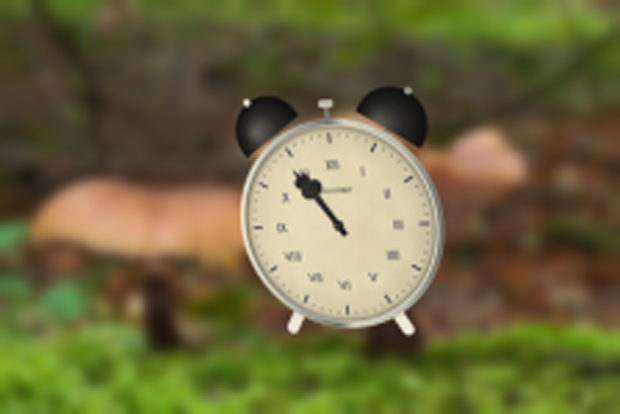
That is 10:54
